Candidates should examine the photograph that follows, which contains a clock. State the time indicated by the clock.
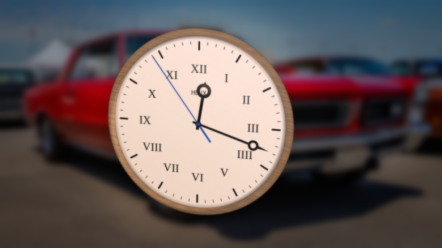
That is 12:17:54
